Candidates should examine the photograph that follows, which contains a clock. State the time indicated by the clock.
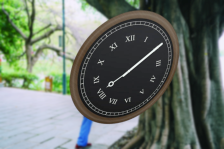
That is 8:10
